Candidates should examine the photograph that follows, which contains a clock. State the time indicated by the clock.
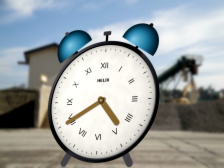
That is 4:40
